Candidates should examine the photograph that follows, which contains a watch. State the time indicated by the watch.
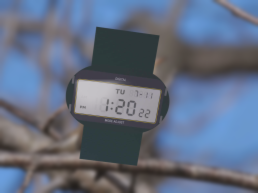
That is 1:20:22
